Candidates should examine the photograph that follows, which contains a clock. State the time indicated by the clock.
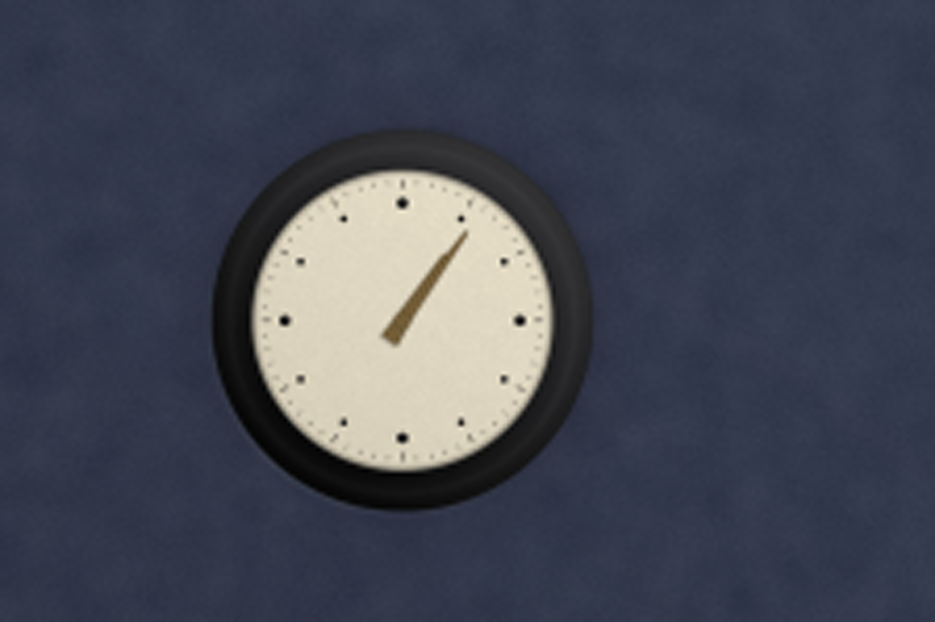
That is 1:06
